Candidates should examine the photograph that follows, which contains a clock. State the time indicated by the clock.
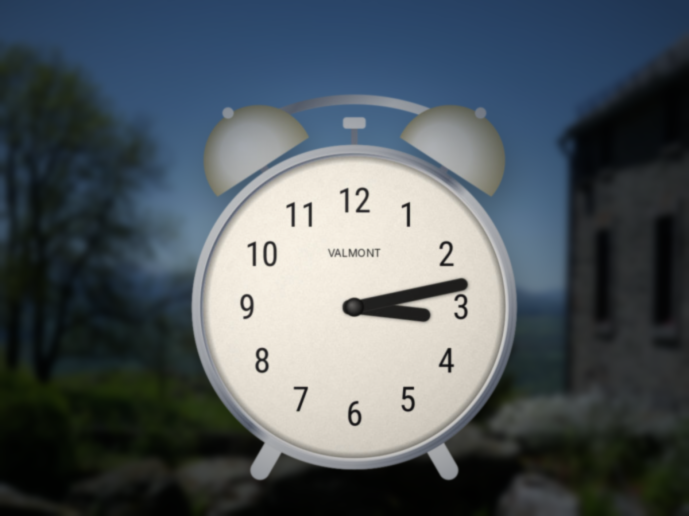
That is 3:13
